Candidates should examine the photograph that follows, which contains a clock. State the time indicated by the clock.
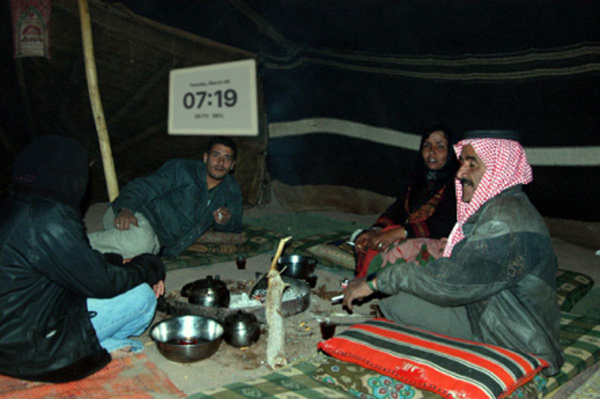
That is 7:19
